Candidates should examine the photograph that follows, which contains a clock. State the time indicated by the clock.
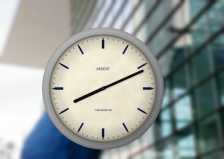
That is 8:11
